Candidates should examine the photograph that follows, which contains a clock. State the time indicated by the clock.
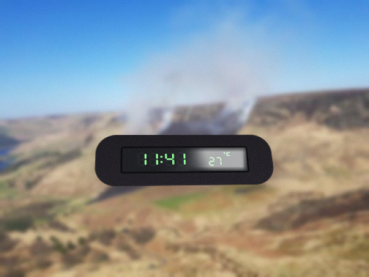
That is 11:41
